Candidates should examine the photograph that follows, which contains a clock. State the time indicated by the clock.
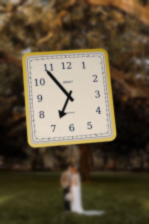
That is 6:54
